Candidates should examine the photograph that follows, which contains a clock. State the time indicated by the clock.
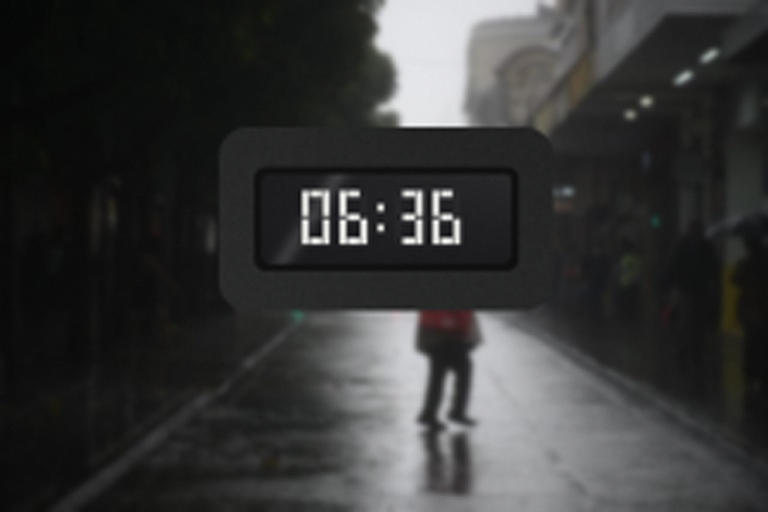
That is 6:36
